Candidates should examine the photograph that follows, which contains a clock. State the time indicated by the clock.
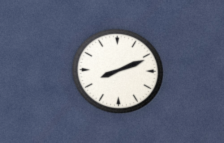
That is 8:11
